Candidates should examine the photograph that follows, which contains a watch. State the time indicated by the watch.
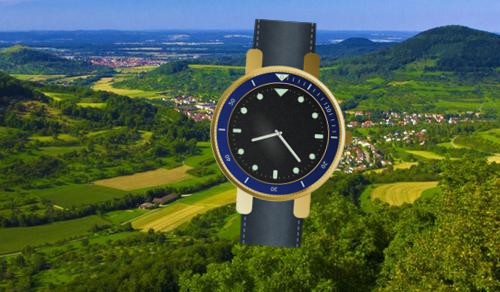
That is 8:23
